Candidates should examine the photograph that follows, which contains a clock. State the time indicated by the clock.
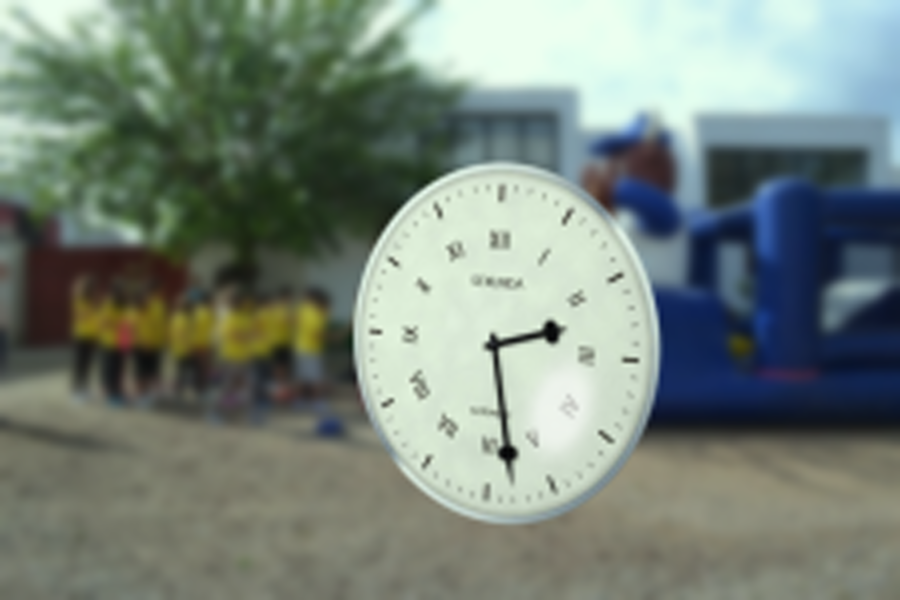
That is 2:28
